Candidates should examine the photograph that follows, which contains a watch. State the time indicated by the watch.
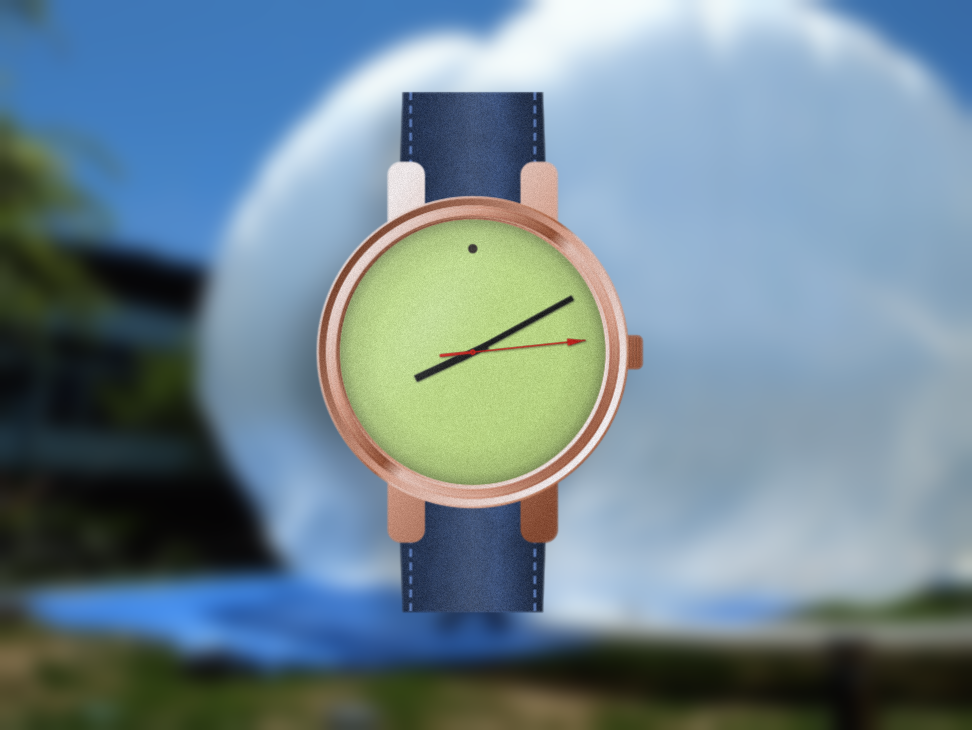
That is 8:10:14
